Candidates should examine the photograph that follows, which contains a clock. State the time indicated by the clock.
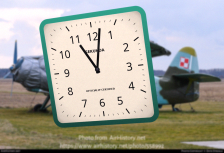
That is 11:02
